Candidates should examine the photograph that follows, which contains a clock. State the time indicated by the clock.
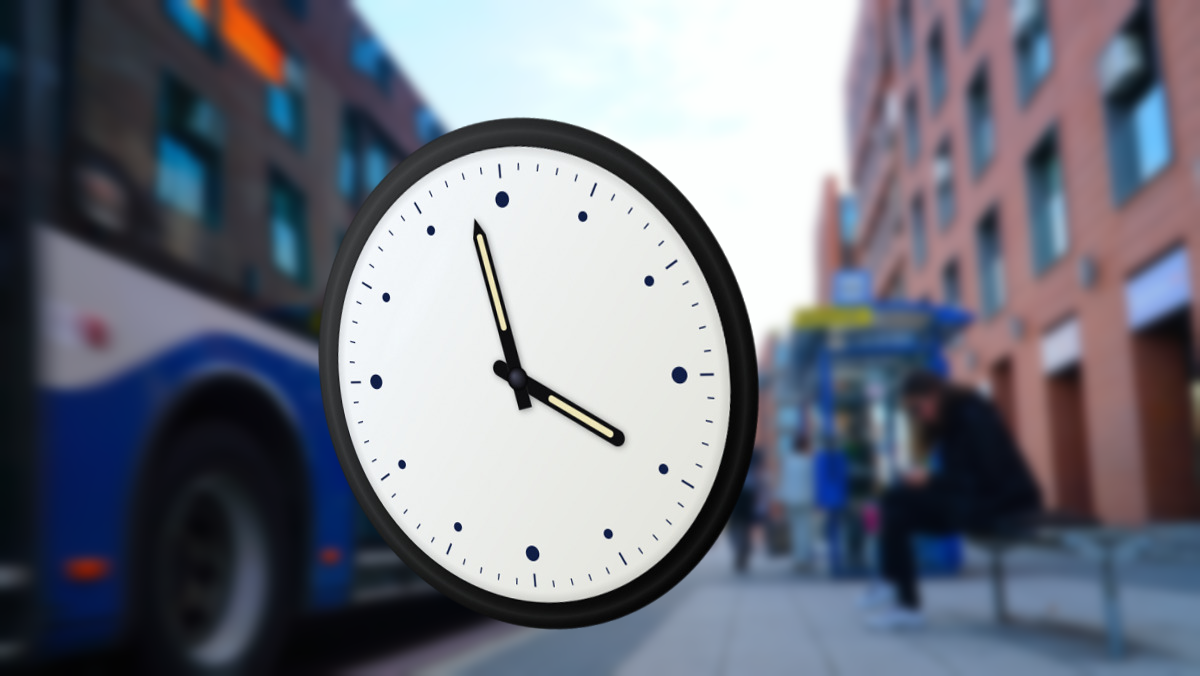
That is 3:58
